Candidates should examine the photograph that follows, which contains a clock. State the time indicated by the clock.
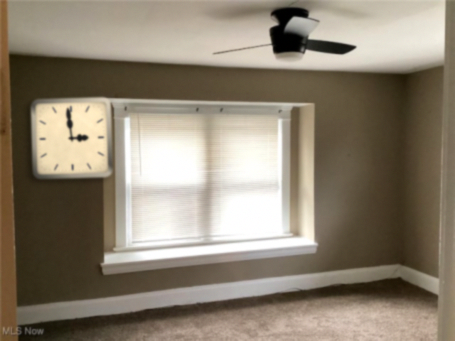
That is 2:59
